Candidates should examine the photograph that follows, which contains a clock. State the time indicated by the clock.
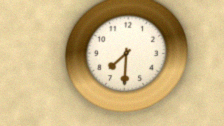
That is 7:30
